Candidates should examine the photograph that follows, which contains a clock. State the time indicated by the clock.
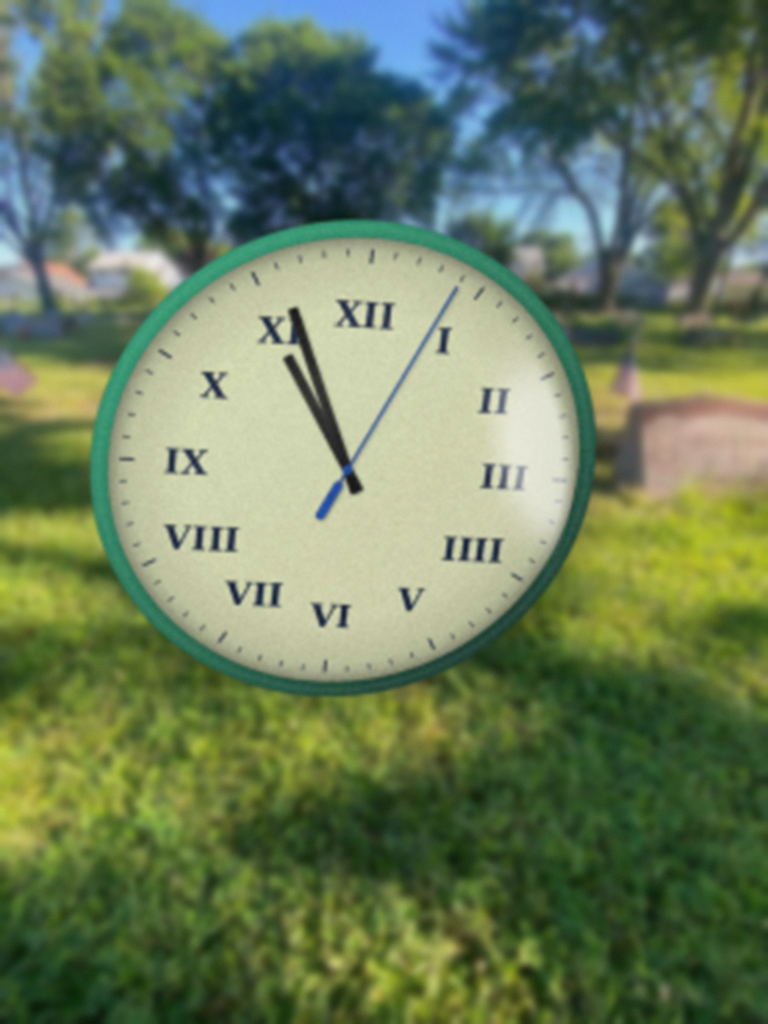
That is 10:56:04
